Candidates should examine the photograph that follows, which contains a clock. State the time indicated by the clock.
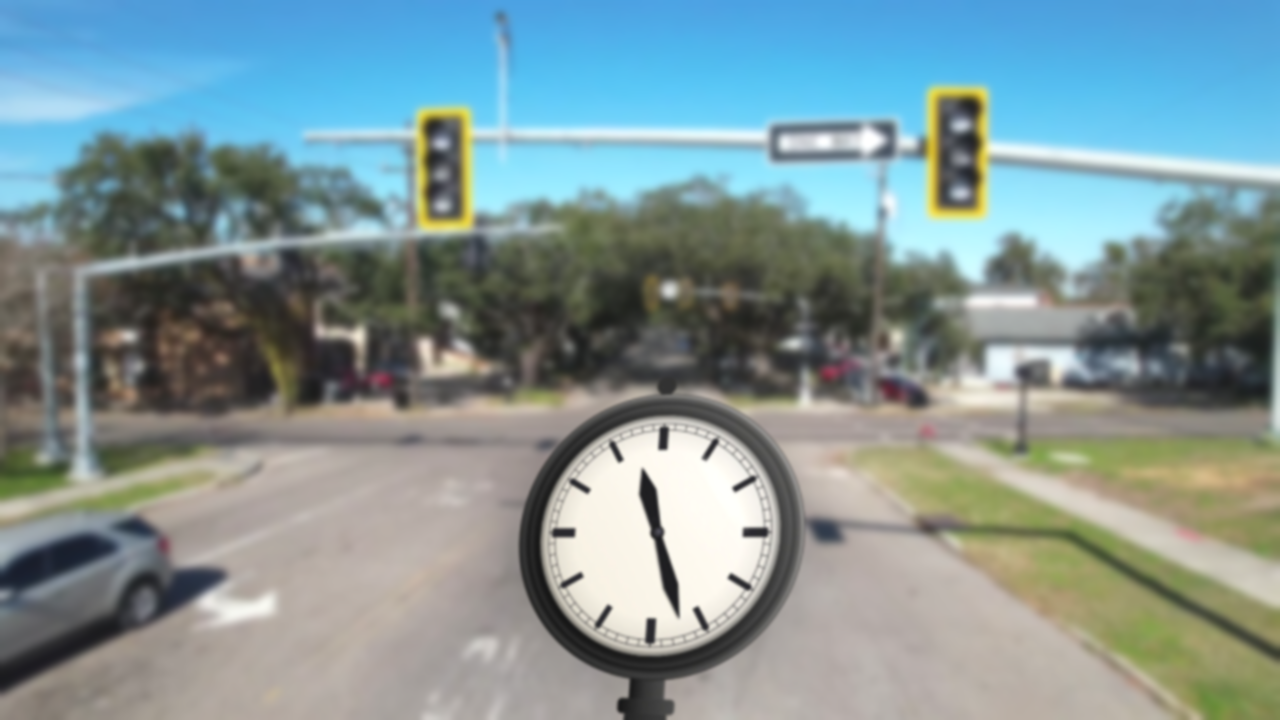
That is 11:27
